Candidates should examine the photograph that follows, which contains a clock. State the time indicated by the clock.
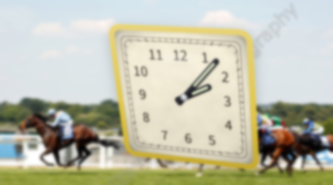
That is 2:07
